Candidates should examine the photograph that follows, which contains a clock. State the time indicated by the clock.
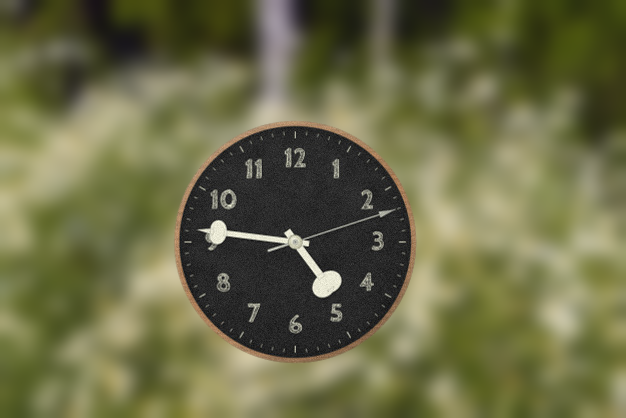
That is 4:46:12
